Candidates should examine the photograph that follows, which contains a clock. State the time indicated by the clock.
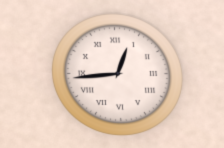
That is 12:44
